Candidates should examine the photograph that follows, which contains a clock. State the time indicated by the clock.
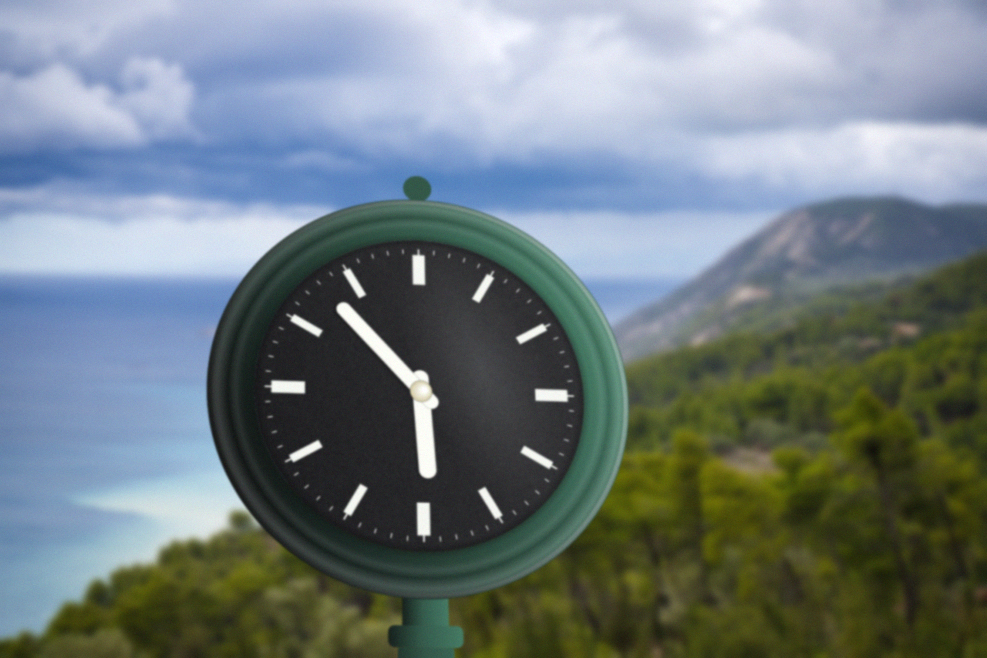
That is 5:53
